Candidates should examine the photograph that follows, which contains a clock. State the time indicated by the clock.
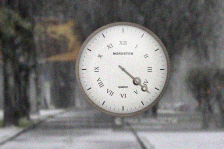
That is 4:22
